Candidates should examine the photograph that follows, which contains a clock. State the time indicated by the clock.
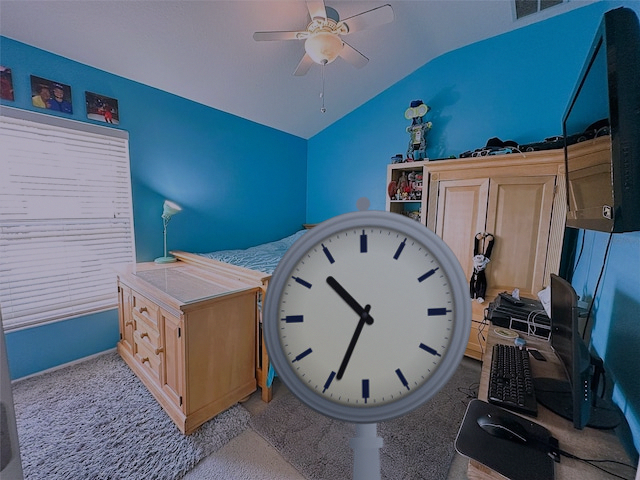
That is 10:34
